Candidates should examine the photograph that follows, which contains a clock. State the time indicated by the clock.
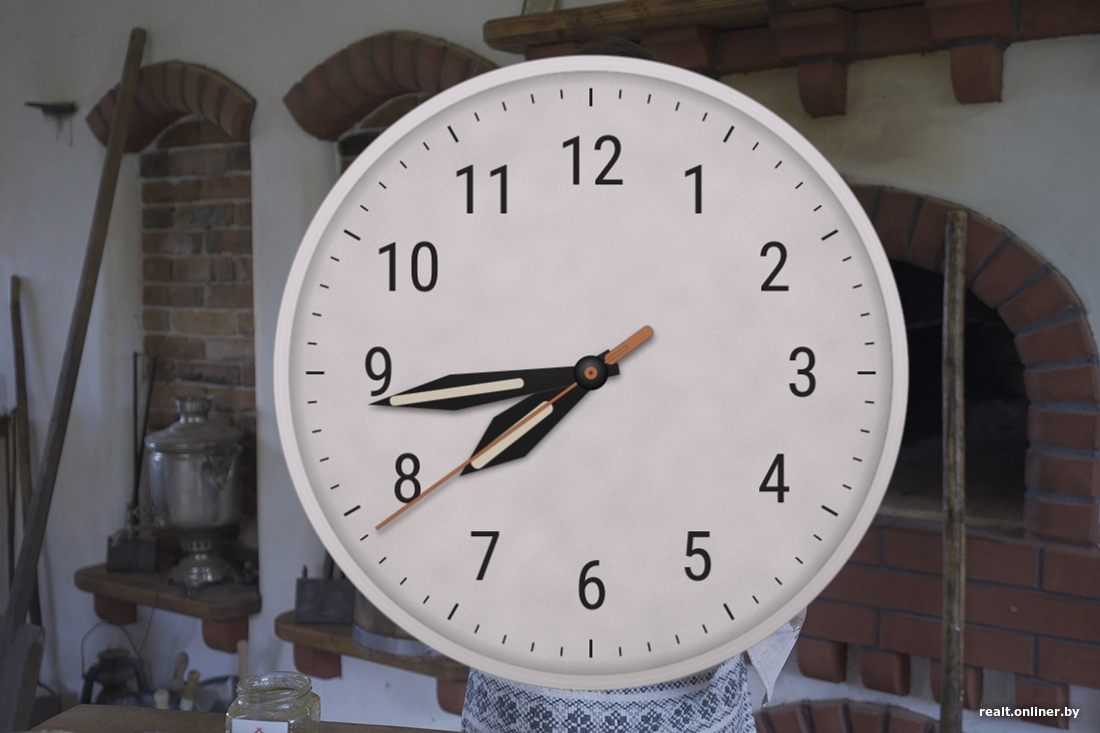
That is 7:43:39
